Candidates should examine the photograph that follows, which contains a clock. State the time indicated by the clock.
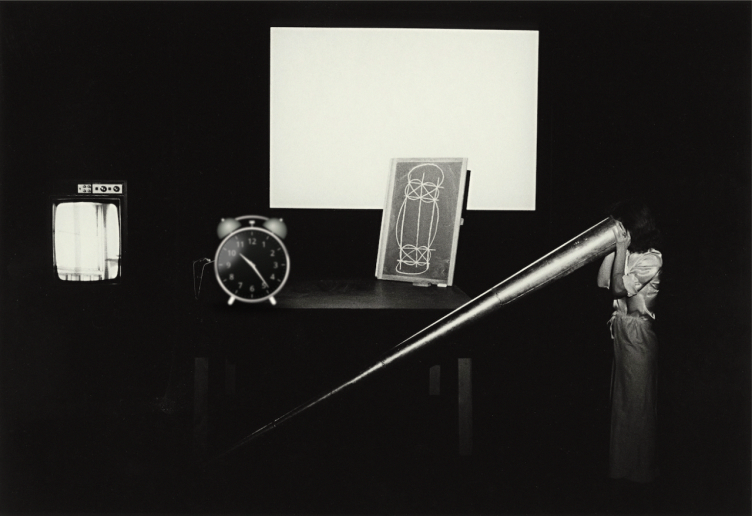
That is 10:24
